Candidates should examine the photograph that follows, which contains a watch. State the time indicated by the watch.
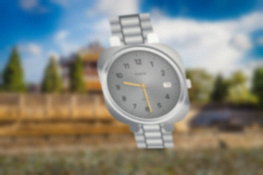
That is 9:29
